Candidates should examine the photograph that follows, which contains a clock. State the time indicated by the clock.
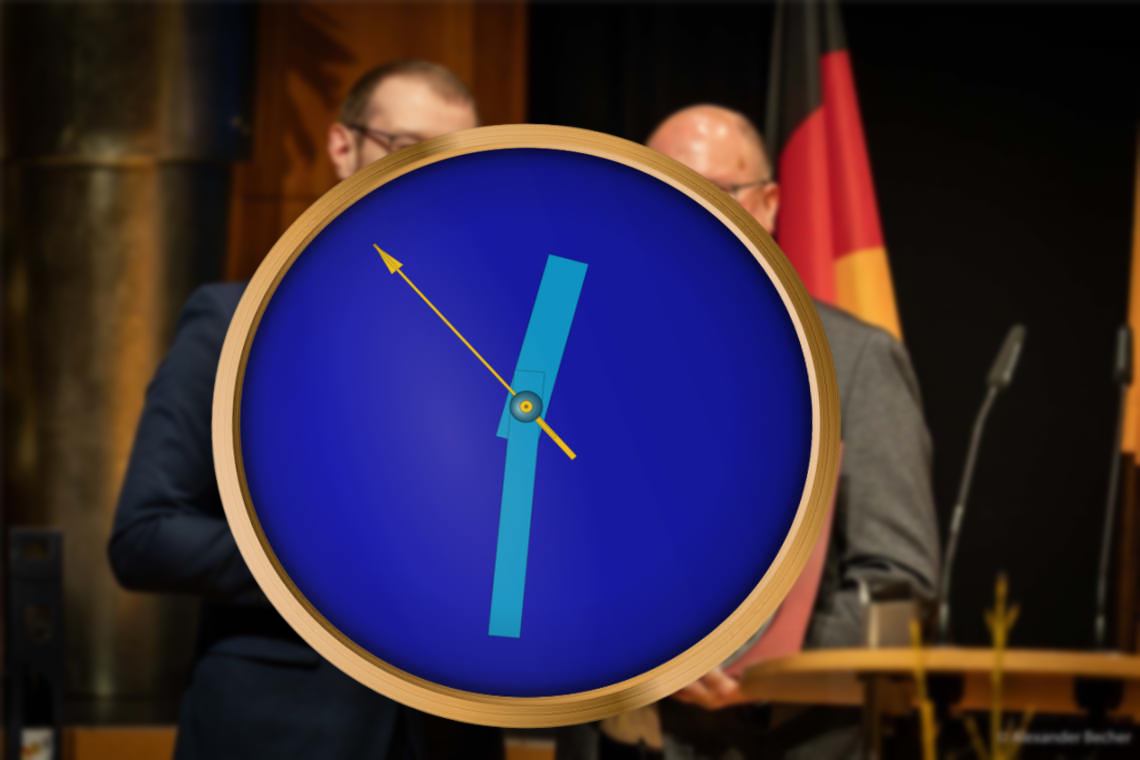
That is 12:30:53
